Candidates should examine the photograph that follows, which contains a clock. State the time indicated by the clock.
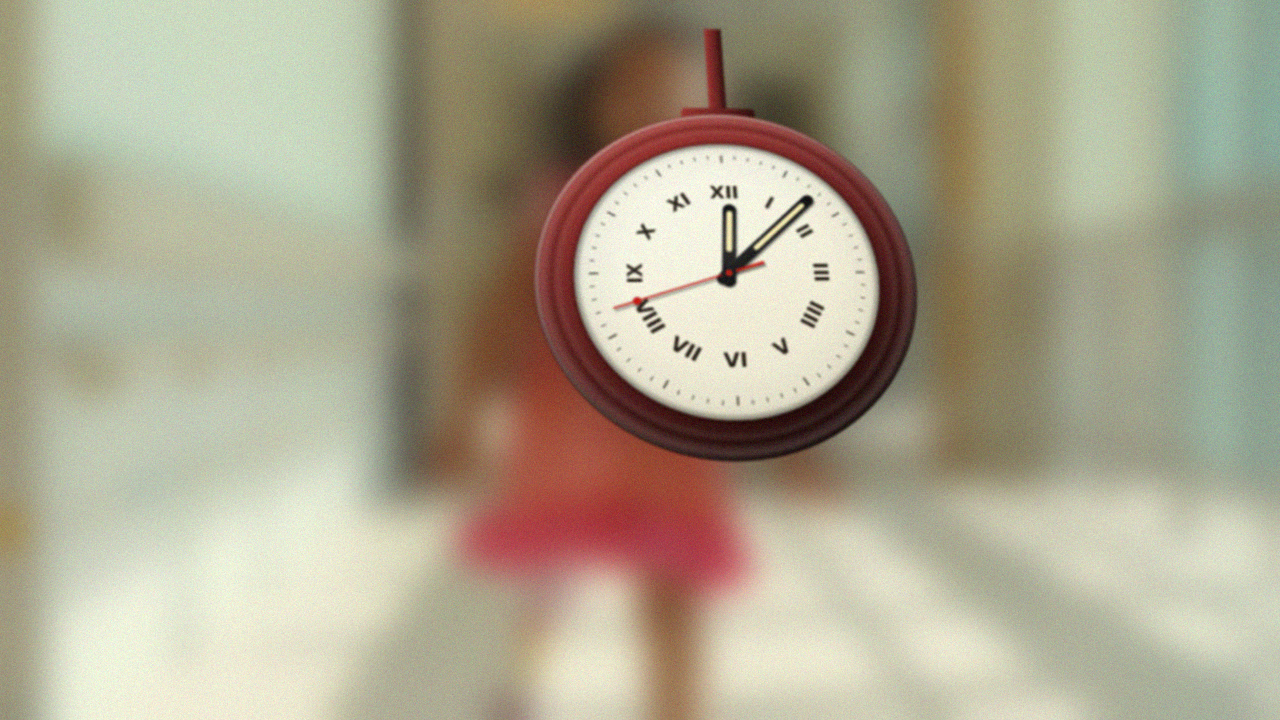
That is 12:07:42
